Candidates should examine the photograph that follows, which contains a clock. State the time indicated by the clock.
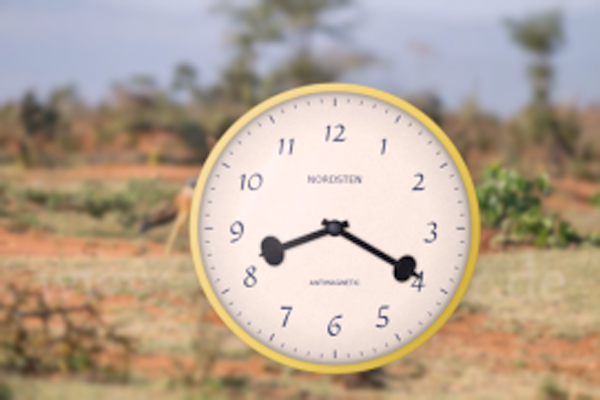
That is 8:20
